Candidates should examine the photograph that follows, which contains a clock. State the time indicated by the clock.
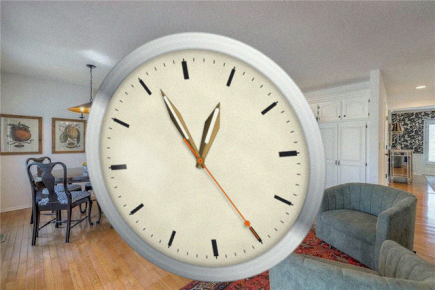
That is 12:56:25
